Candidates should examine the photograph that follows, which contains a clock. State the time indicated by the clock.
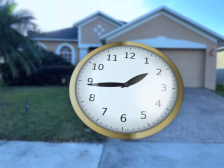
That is 1:44
